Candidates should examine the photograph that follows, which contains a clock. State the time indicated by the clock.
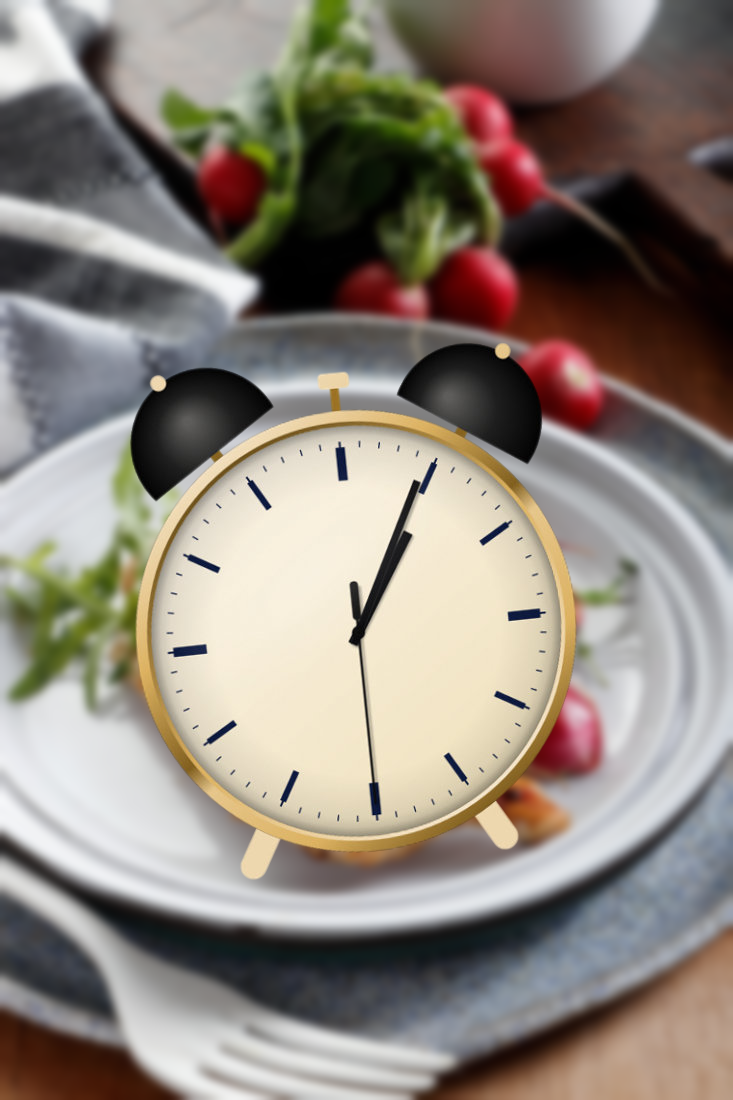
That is 1:04:30
